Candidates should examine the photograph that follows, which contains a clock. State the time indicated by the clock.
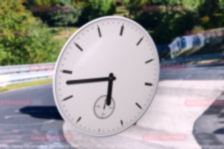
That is 5:43
